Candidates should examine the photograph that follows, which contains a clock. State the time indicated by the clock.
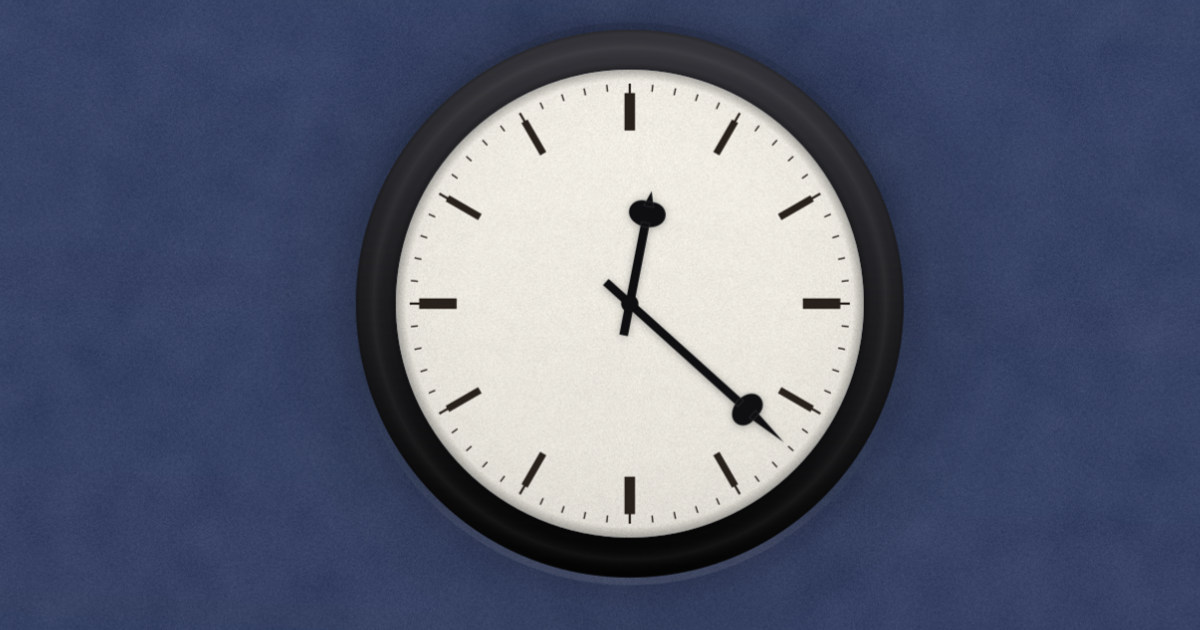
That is 12:22
